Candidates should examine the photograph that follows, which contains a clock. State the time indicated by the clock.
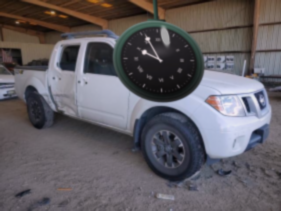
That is 9:56
